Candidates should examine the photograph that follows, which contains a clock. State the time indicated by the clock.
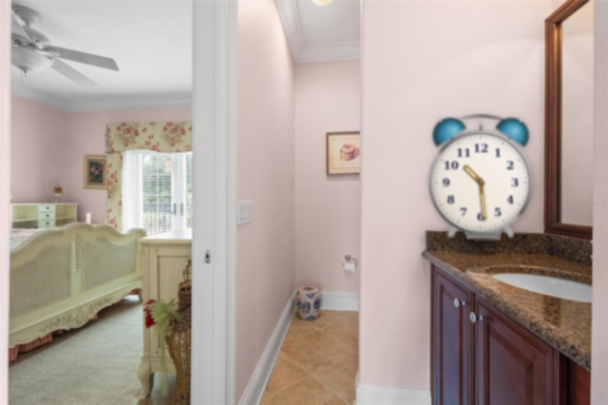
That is 10:29
